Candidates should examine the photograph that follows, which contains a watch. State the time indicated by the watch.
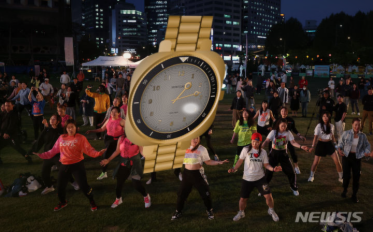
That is 1:13
